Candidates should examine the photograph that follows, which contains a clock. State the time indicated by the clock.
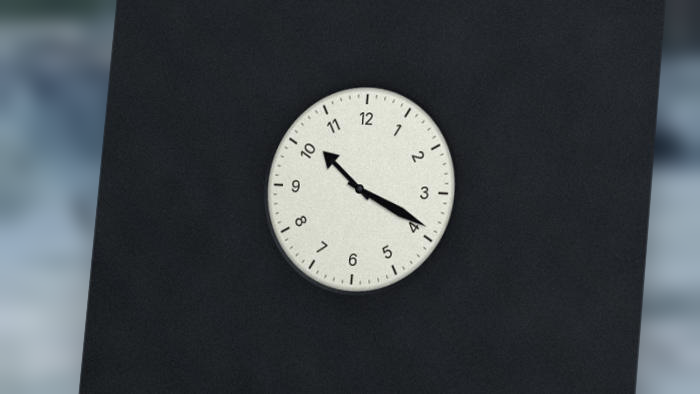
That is 10:19
